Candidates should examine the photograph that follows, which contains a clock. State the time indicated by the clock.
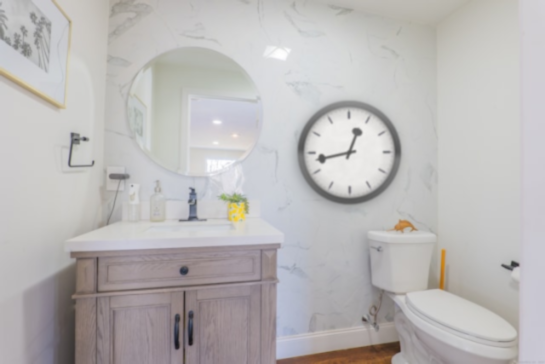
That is 12:43
